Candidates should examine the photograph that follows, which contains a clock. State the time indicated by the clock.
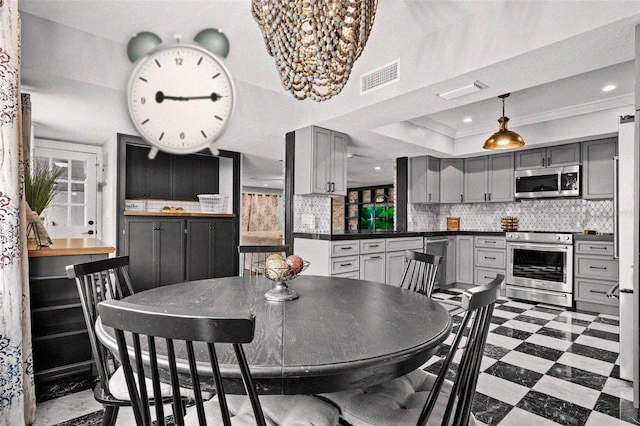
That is 9:15
